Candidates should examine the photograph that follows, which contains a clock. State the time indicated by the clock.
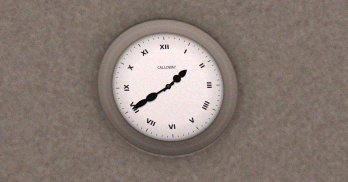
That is 1:40
